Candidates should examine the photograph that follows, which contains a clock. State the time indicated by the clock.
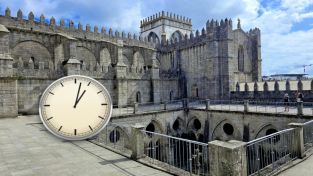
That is 1:02
